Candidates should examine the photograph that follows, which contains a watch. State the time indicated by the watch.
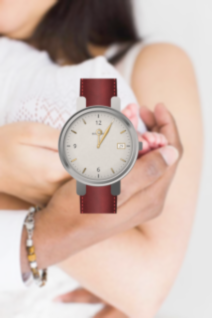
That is 12:05
